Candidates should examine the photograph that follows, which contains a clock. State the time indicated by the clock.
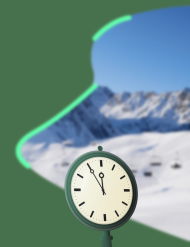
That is 11:55
